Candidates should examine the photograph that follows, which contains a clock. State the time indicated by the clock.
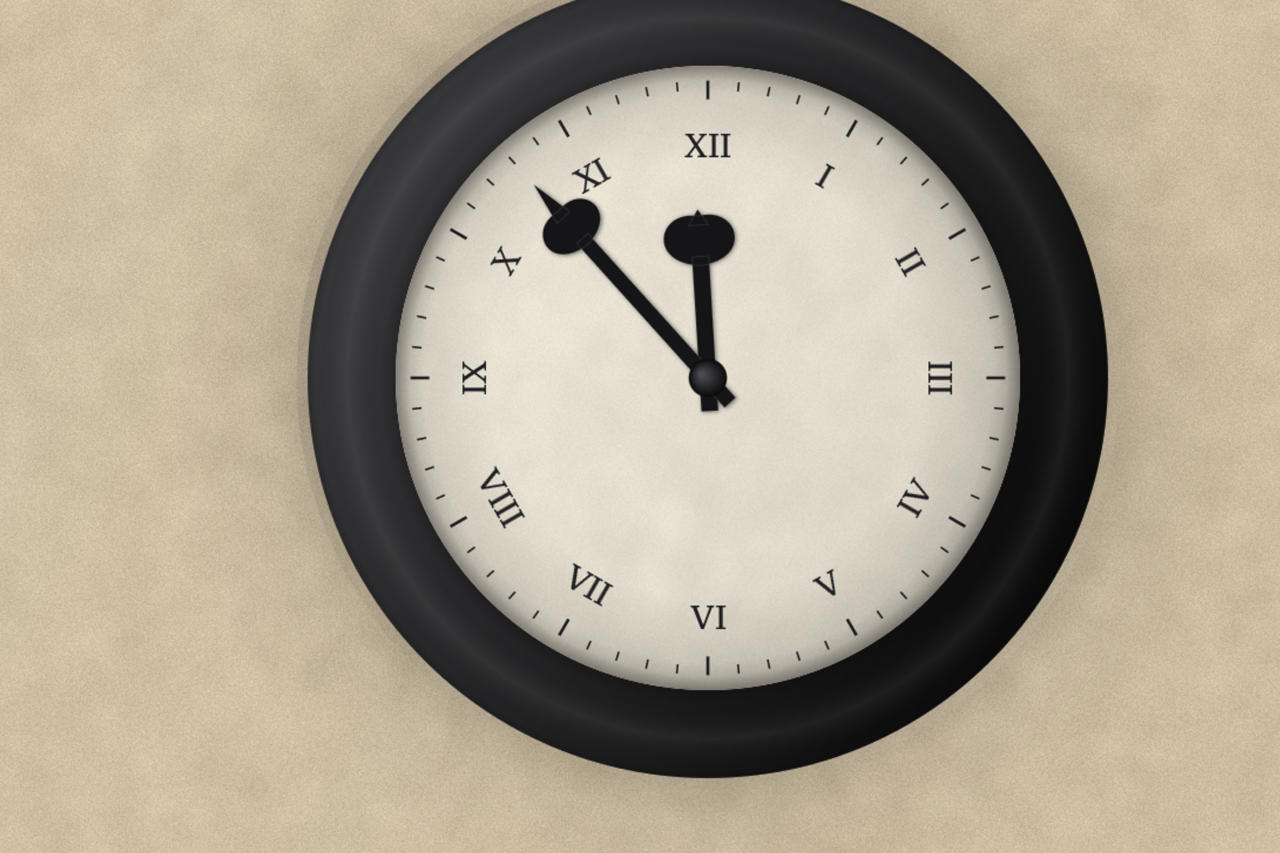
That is 11:53
